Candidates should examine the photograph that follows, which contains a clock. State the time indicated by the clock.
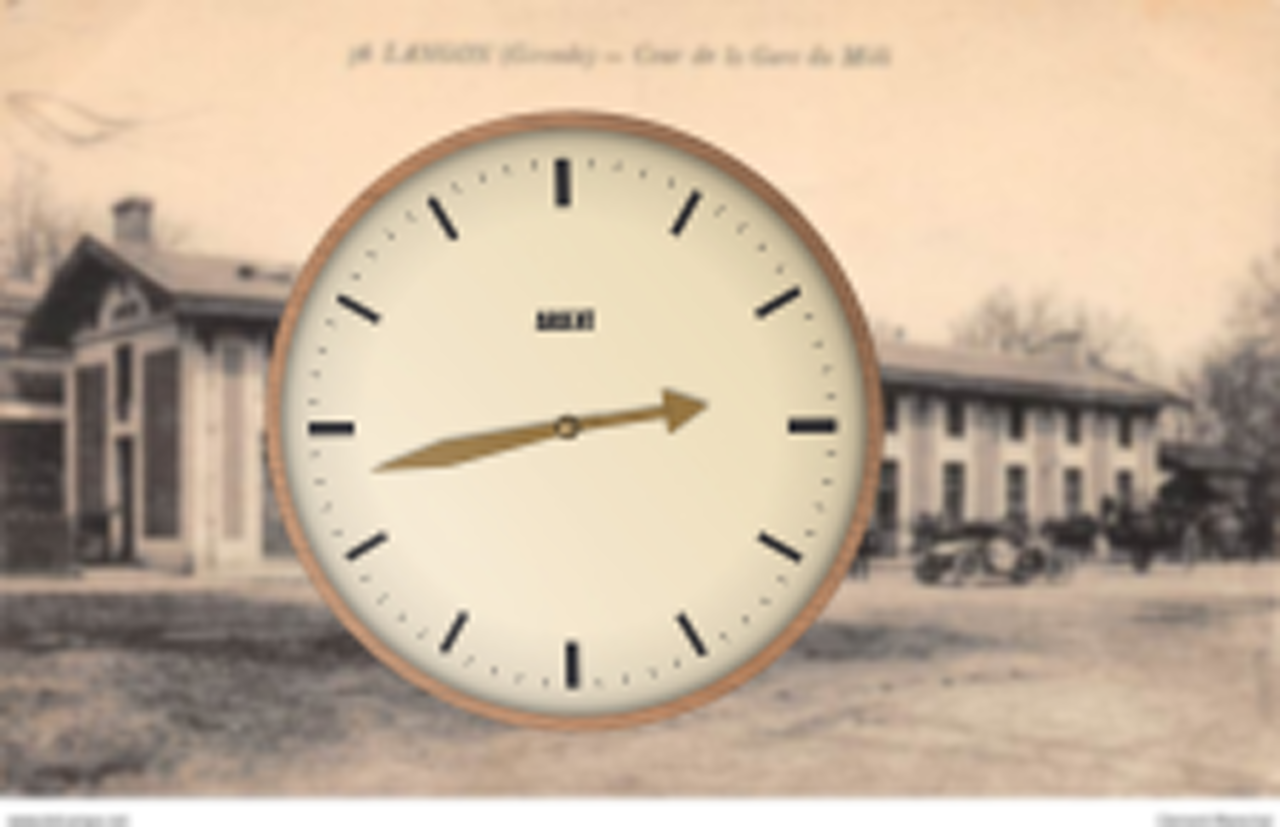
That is 2:43
